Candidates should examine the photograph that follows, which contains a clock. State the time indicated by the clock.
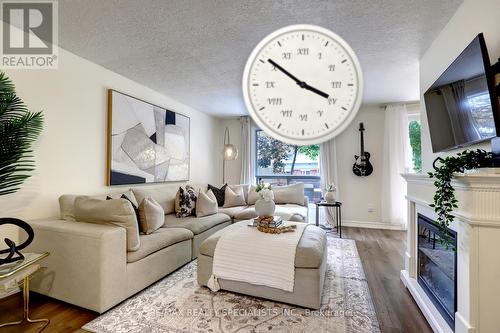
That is 3:51
